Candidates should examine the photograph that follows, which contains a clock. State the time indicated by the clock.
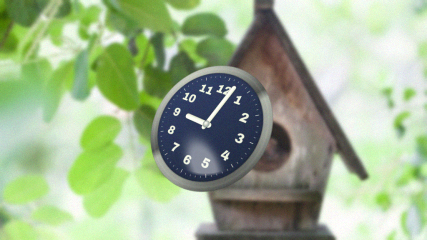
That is 9:02
